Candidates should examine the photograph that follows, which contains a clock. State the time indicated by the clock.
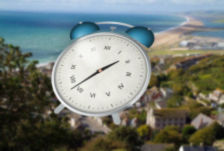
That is 1:37
